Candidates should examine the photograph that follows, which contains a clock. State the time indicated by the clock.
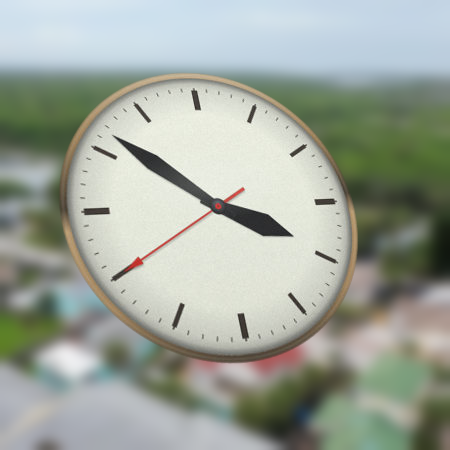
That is 3:51:40
